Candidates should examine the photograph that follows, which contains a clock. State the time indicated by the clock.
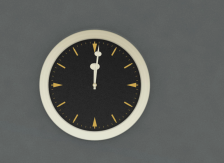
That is 12:01
